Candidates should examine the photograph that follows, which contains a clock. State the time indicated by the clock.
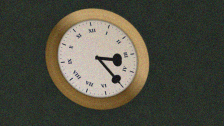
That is 3:25
